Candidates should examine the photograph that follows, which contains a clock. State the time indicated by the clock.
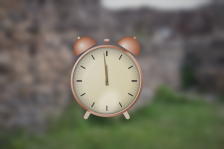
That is 11:59
